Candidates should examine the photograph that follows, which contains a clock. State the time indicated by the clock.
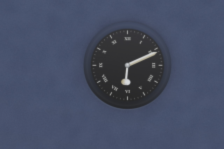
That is 6:11
